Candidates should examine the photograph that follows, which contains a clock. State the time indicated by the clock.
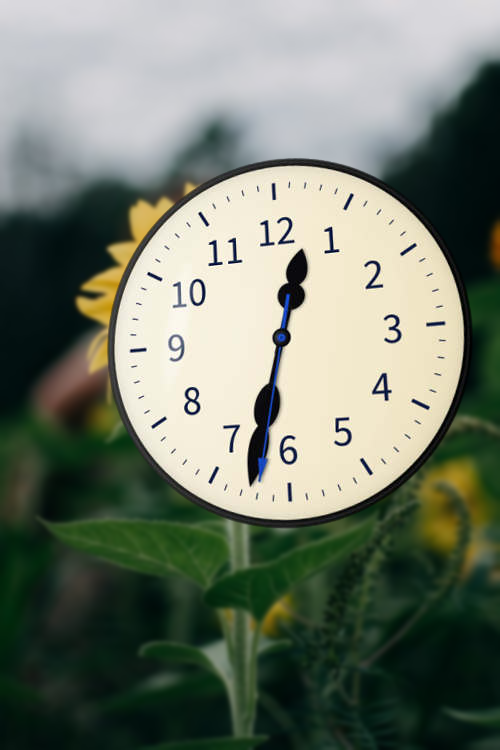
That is 12:32:32
